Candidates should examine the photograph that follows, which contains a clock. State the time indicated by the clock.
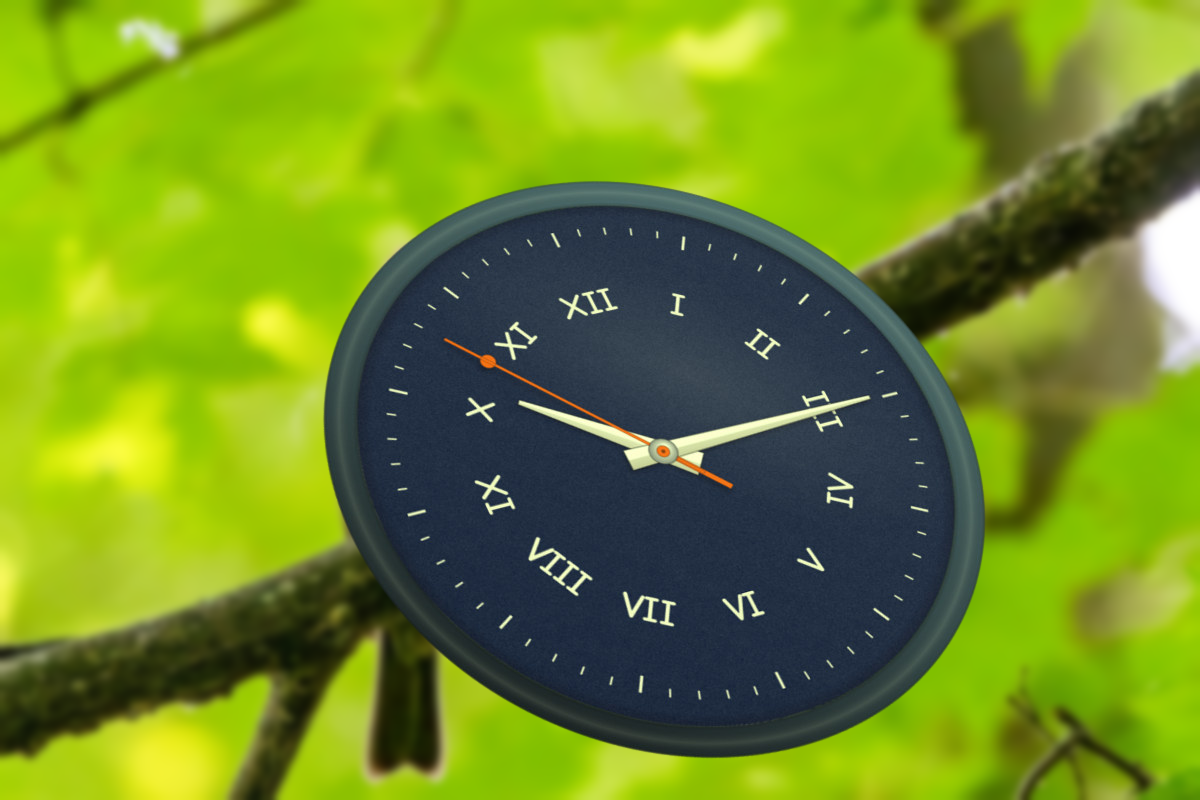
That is 10:14:53
